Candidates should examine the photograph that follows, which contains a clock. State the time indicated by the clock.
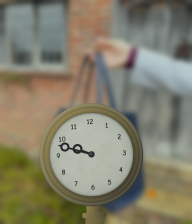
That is 9:48
